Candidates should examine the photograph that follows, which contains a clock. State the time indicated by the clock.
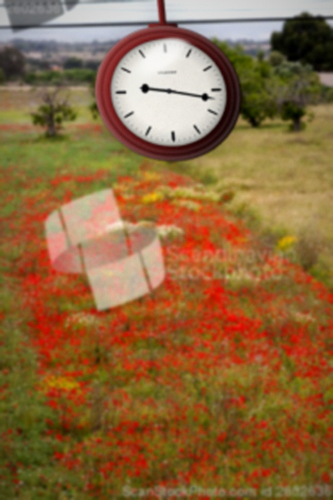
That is 9:17
